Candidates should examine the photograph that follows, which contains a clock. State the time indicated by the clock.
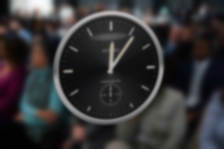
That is 12:06
